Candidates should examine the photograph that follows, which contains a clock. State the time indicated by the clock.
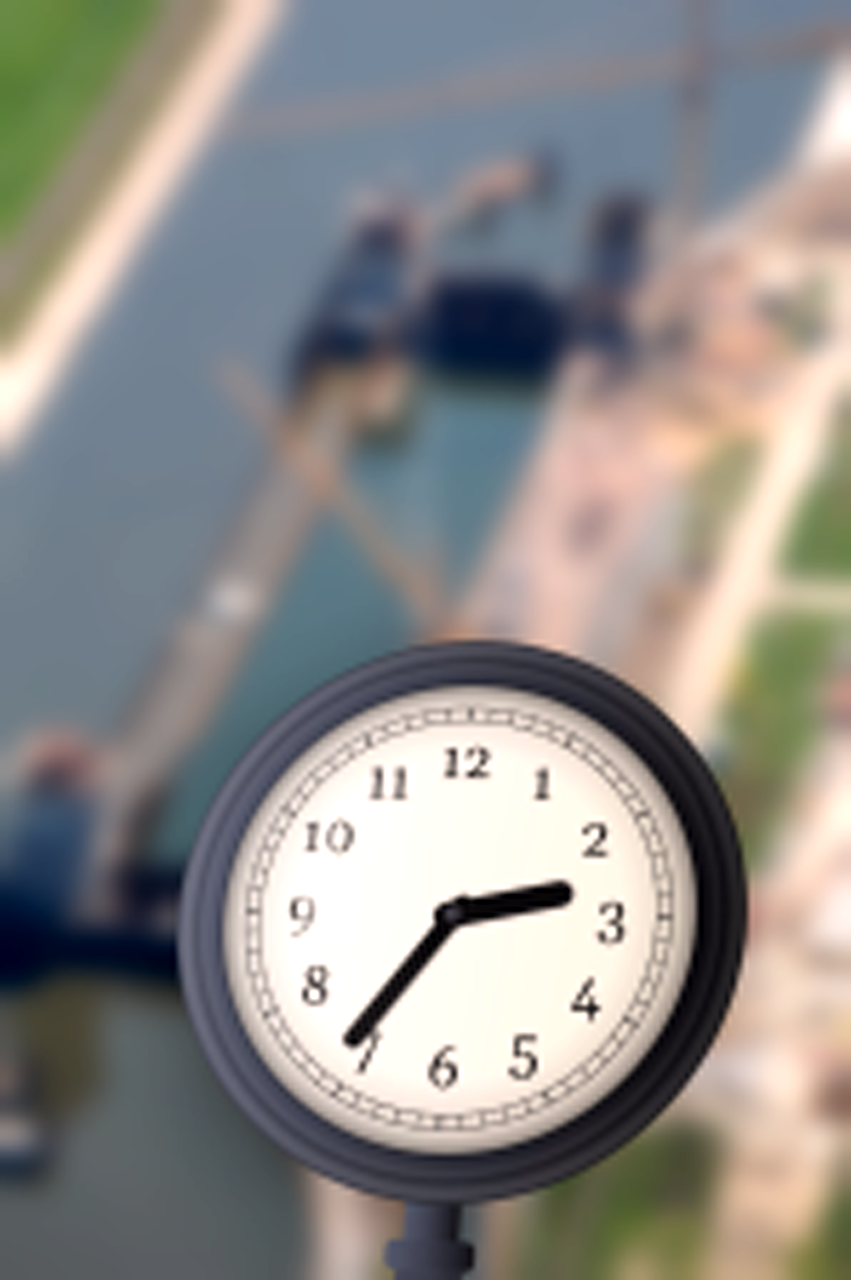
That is 2:36
